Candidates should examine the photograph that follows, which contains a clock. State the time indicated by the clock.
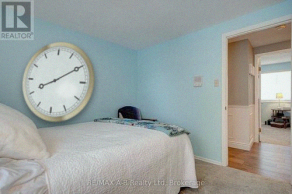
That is 8:10
